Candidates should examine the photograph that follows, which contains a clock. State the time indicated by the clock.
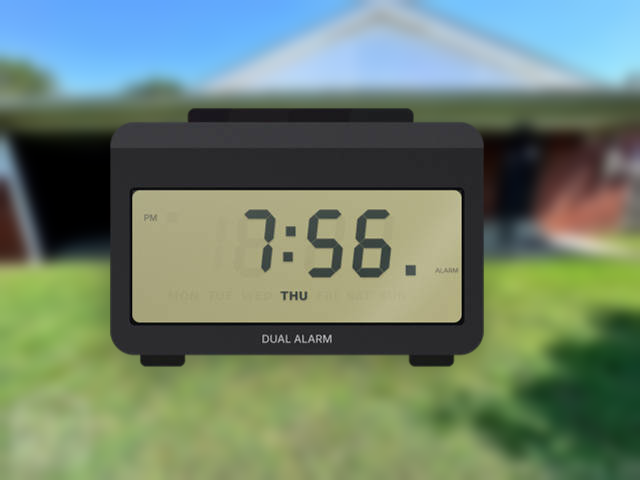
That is 7:56
